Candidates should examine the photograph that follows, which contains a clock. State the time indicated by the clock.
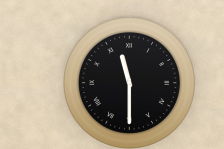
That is 11:30
